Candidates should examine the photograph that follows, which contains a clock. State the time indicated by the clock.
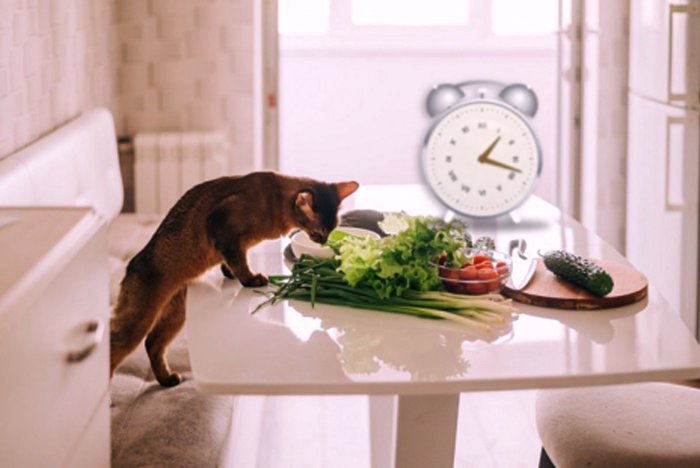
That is 1:18
